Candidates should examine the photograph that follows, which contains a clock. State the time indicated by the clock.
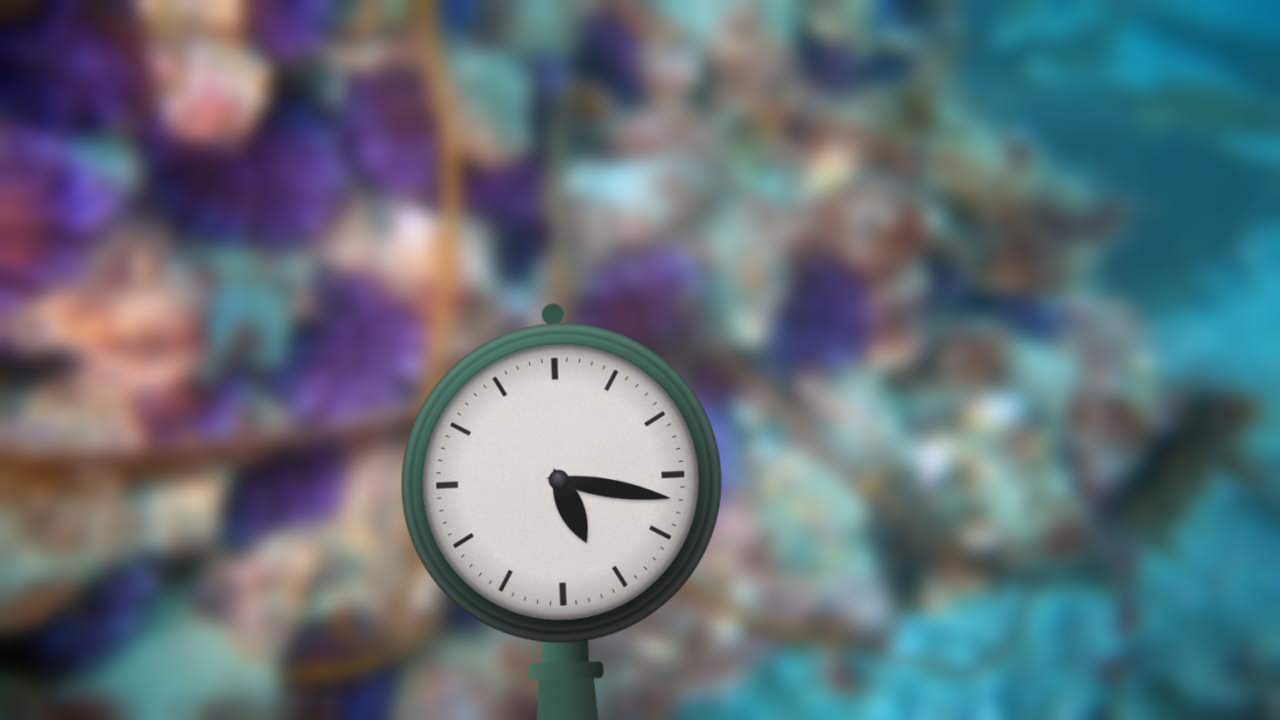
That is 5:17
